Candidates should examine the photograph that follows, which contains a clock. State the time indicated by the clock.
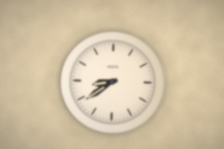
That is 8:39
